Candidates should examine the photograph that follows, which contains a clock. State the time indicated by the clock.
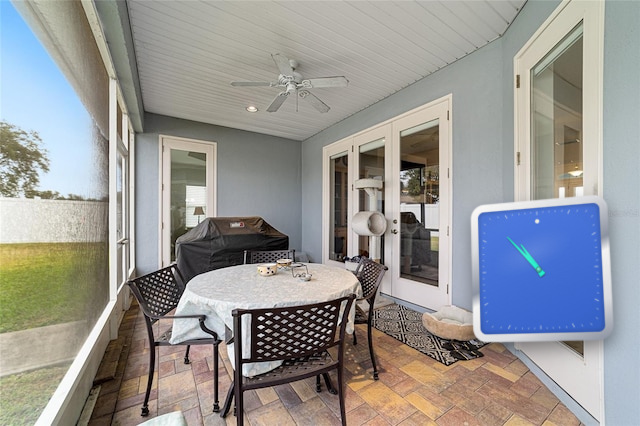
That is 10:53
